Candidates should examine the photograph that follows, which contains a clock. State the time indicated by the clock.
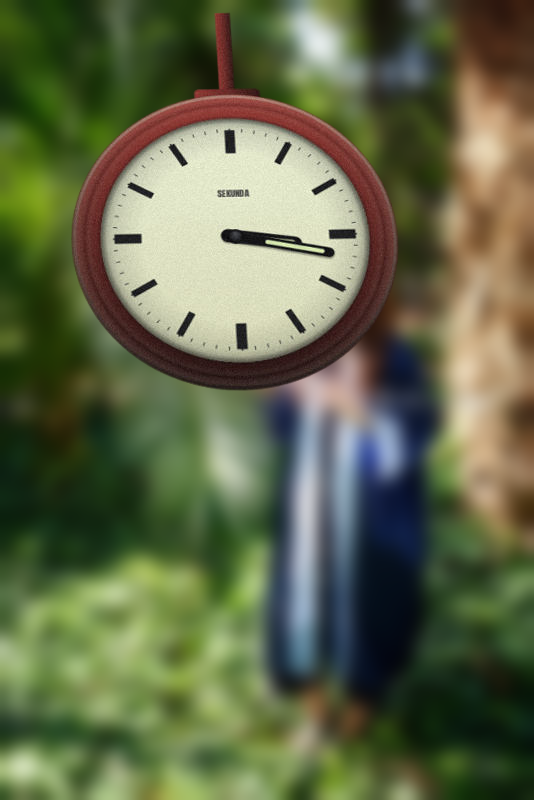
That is 3:17
